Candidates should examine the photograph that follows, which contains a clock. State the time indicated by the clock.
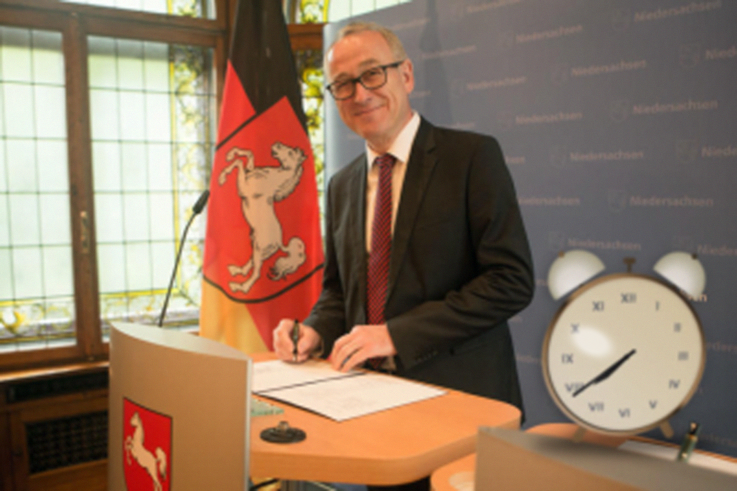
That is 7:39
